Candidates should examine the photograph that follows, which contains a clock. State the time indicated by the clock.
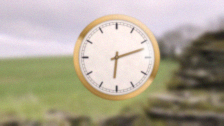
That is 6:12
